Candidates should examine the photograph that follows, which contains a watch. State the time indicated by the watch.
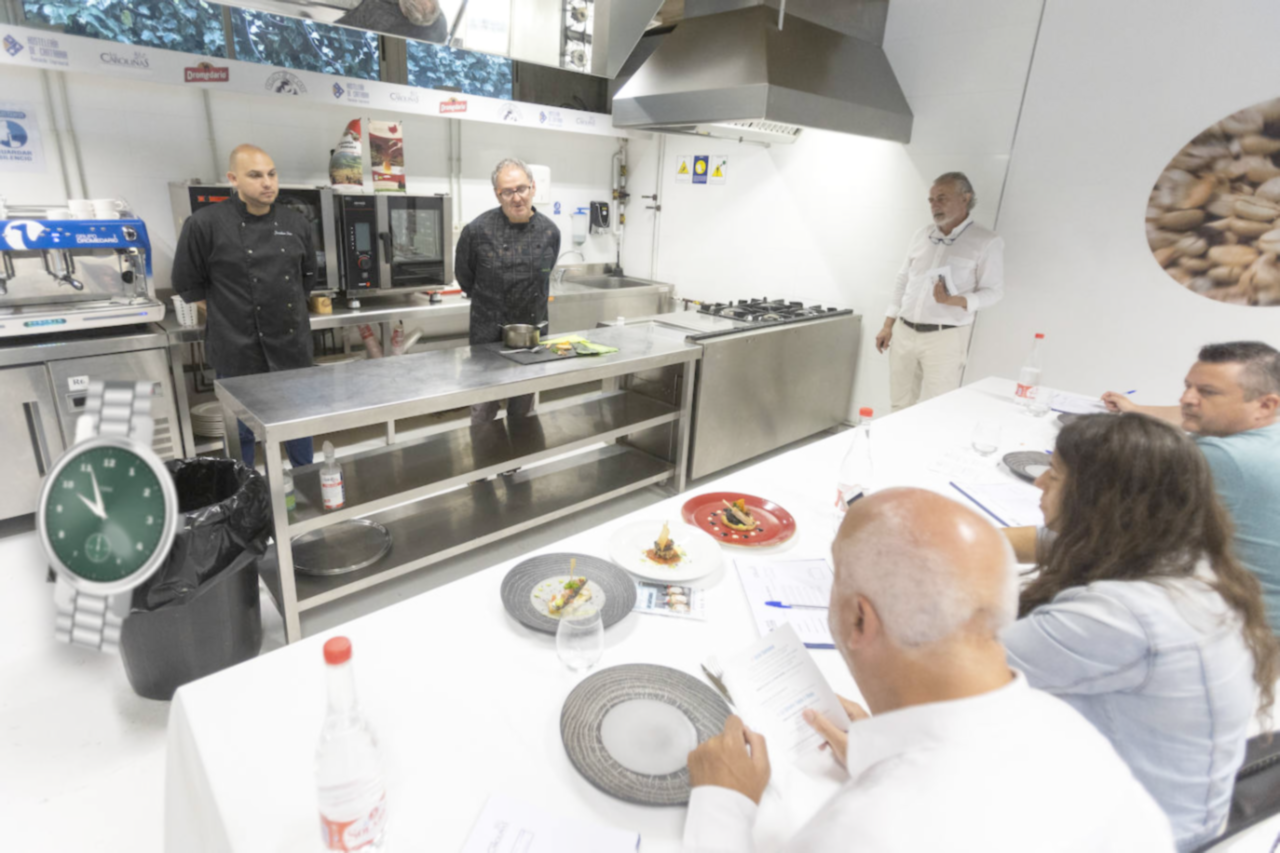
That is 9:56
